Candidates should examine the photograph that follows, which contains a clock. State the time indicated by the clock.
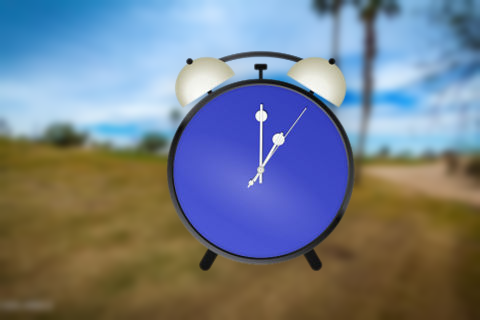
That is 1:00:06
